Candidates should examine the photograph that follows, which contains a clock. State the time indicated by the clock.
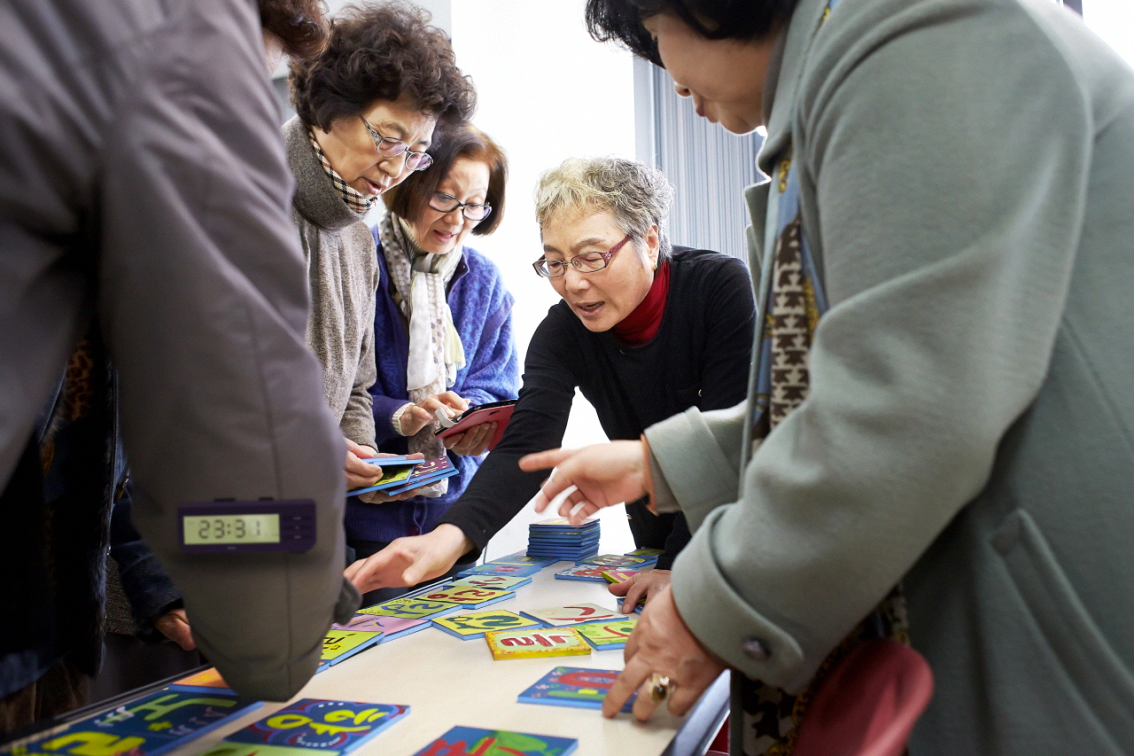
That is 23:31
